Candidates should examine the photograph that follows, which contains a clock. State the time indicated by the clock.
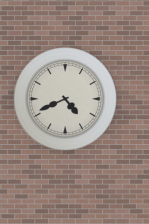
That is 4:41
